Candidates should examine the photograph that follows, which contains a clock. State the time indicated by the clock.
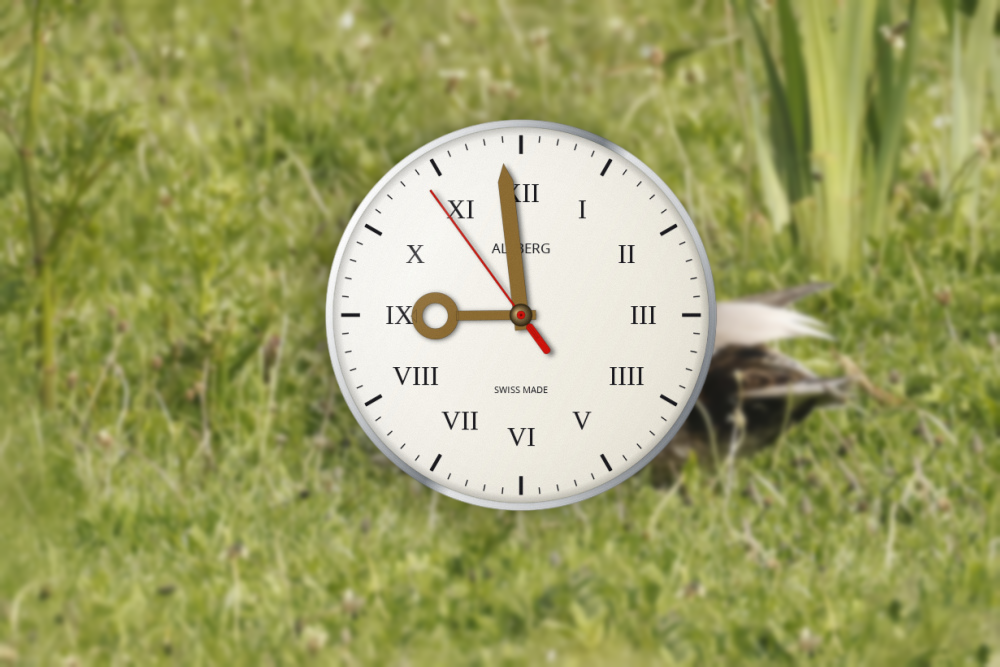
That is 8:58:54
